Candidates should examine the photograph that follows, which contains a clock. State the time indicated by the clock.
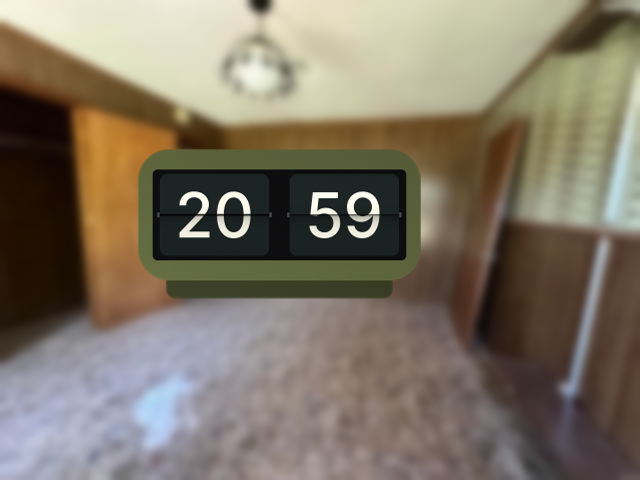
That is 20:59
